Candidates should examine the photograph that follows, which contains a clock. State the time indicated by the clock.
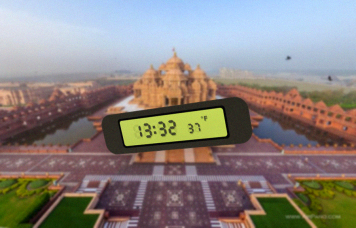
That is 13:32
